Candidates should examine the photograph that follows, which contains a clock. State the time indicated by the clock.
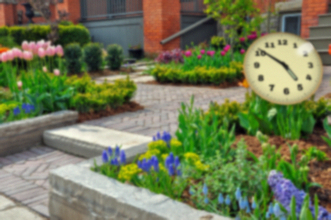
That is 4:51
